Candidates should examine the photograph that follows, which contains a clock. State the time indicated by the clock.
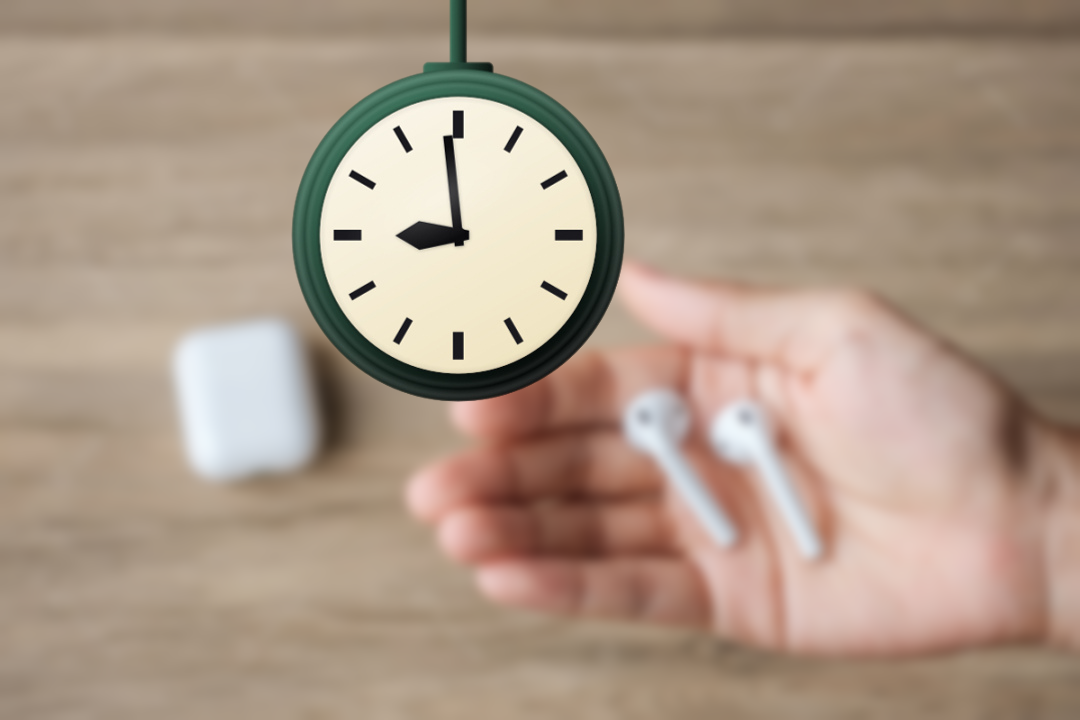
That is 8:59
